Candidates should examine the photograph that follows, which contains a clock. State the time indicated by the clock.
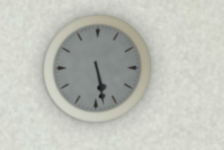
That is 5:28
